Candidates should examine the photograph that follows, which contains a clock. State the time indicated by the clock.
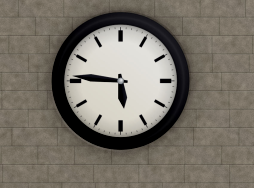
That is 5:46
